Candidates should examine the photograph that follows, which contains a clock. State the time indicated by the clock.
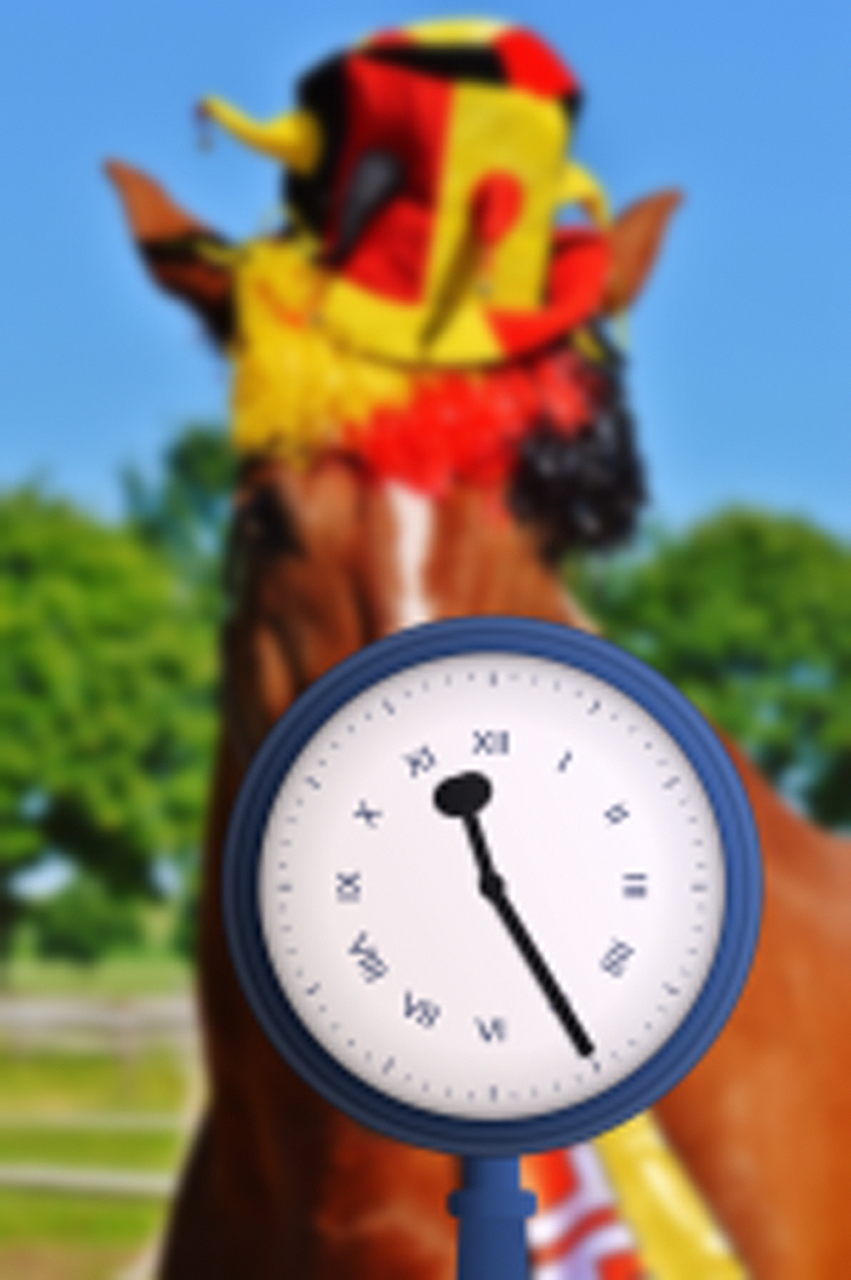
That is 11:25
